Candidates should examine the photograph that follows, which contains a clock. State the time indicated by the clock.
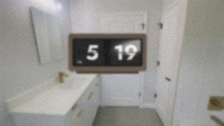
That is 5:19
